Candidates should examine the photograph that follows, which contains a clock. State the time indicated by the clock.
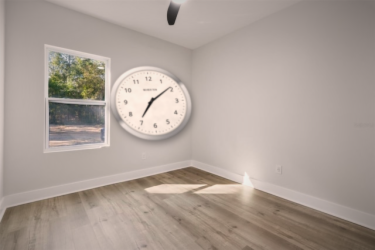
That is 7:09
